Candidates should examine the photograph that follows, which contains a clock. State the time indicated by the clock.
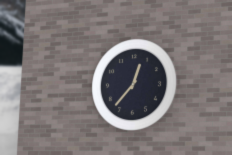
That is 12:37
